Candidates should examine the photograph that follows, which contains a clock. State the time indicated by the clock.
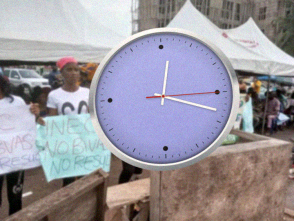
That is 12:18:15
